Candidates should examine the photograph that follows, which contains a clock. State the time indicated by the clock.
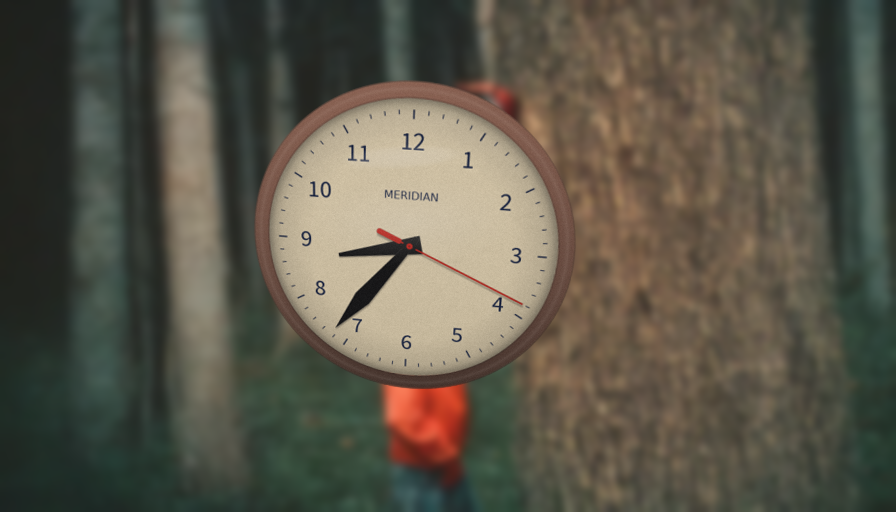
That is 8:36:19
